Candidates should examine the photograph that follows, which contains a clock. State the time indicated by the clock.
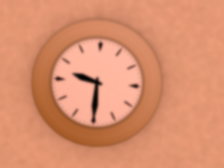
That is 9:30
